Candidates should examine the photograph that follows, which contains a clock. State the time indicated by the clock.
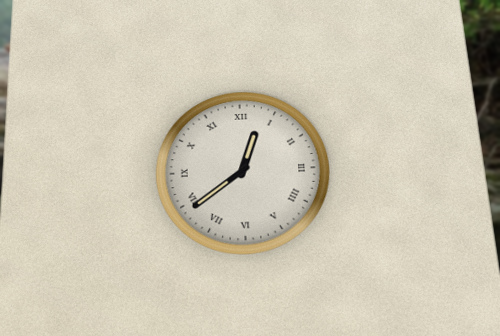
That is 12:39
